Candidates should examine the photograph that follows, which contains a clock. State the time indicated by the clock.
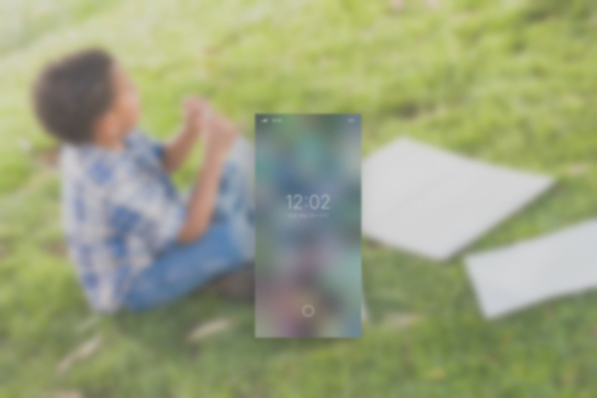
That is 12:02
